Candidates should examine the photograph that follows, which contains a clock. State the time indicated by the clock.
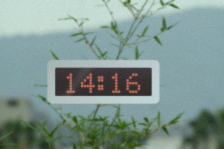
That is 14:16
